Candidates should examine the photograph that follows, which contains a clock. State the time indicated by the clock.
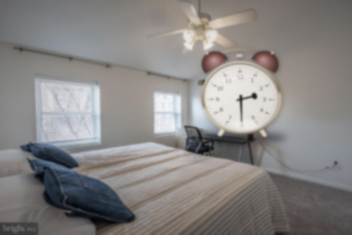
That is 2:30
